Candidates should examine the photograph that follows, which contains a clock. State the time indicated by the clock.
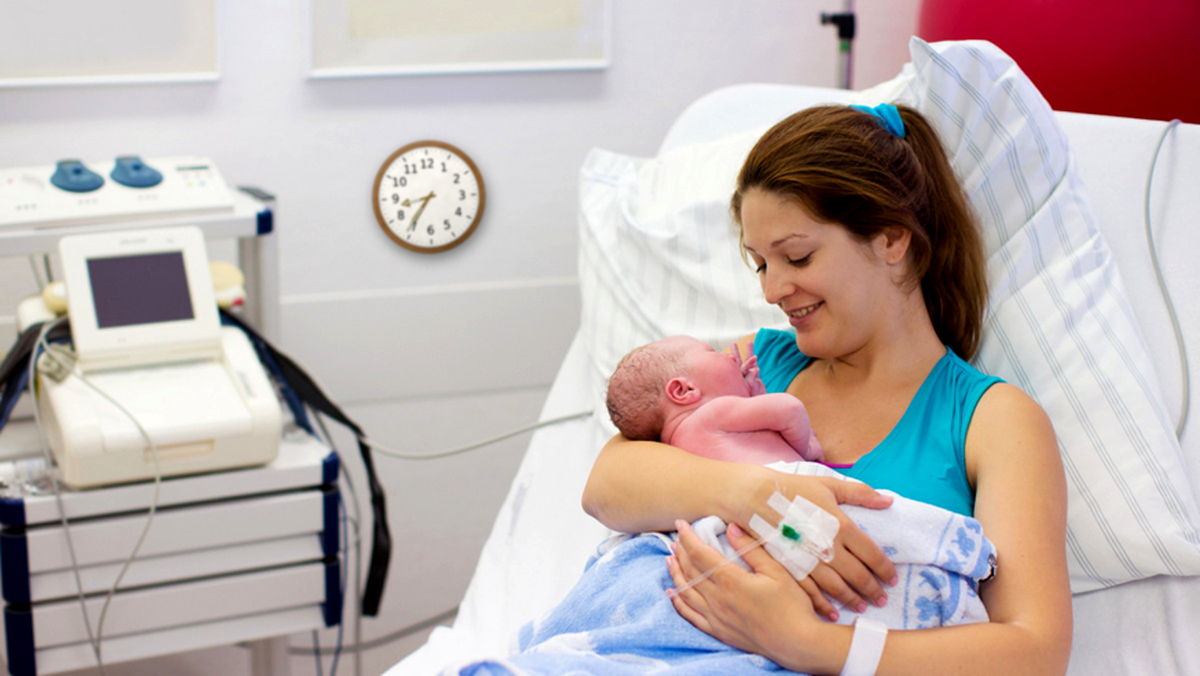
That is 8:36
